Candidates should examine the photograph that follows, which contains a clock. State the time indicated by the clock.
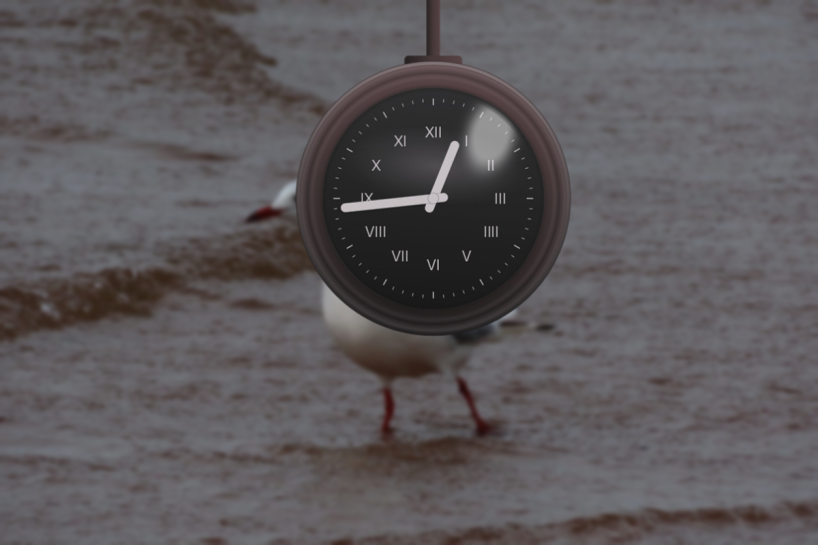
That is 12:44
